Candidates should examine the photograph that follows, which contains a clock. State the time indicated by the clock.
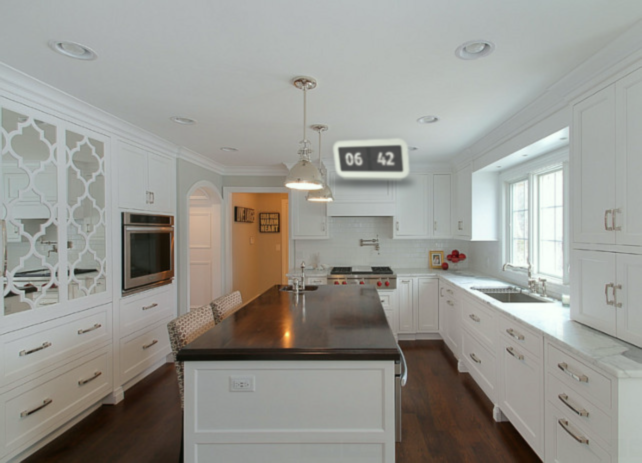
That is 6:42
